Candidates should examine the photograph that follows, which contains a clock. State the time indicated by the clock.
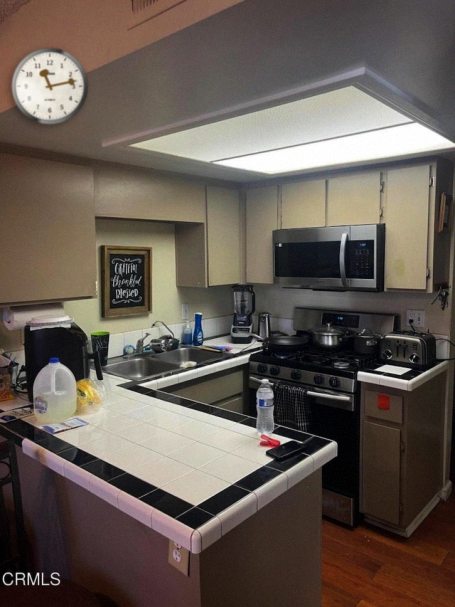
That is 11:13
